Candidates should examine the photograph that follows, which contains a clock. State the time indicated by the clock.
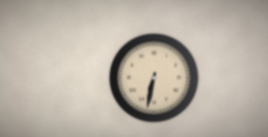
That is 6:32
